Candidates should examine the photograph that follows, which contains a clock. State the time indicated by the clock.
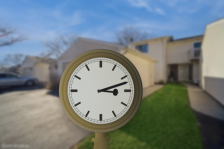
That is 3:12
